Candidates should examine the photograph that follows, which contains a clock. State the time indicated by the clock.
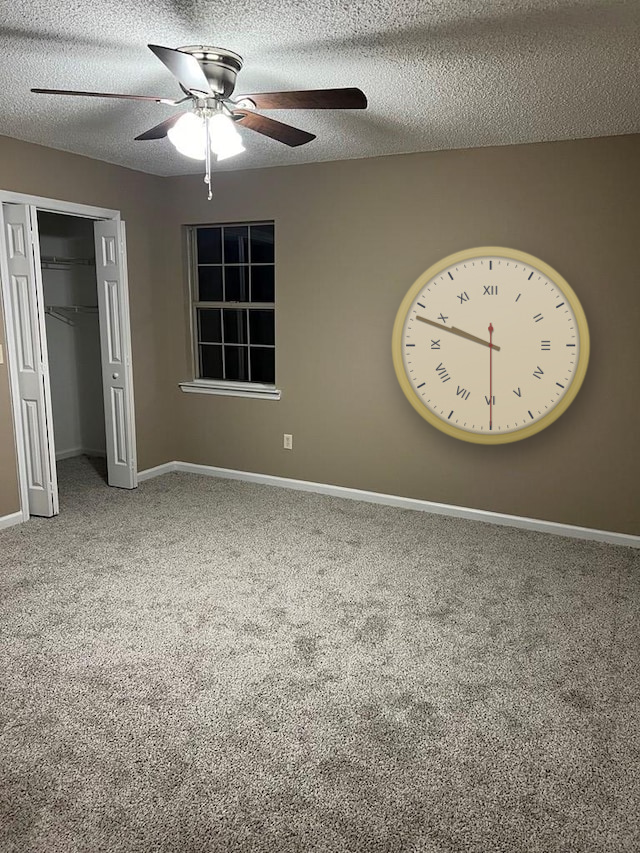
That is 9:48:30
